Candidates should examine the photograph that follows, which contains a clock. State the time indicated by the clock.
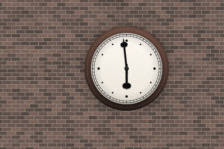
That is 5:59
